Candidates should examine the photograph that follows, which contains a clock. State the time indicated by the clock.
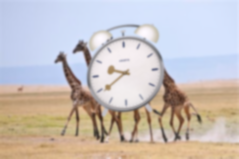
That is 9:39
